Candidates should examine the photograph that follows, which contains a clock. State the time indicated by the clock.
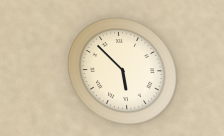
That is 5:53
